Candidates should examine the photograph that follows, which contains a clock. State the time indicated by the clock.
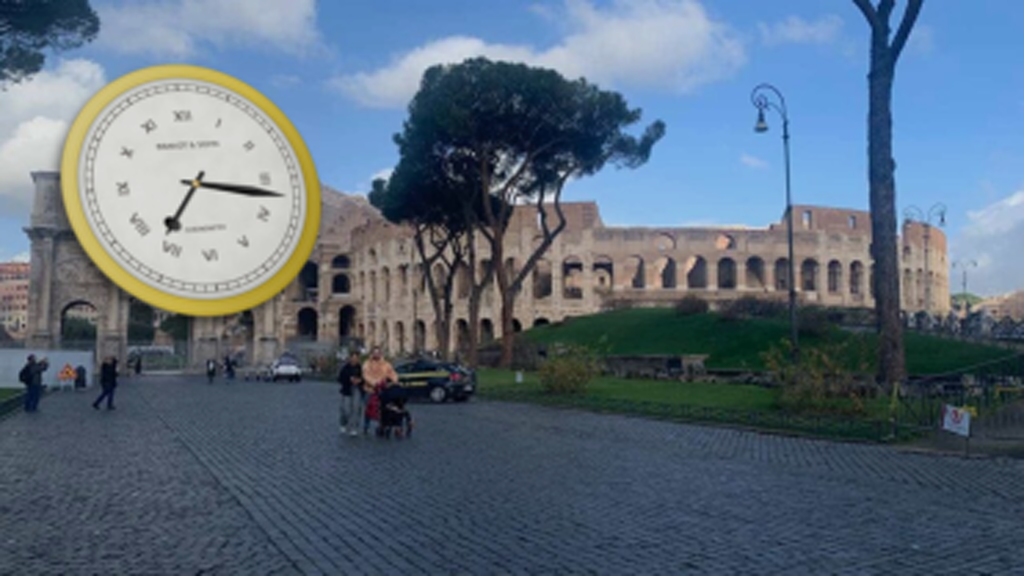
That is 7:17
